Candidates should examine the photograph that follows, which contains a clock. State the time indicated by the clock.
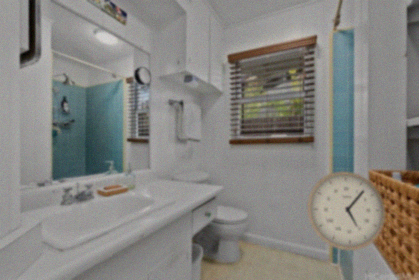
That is 5:07
